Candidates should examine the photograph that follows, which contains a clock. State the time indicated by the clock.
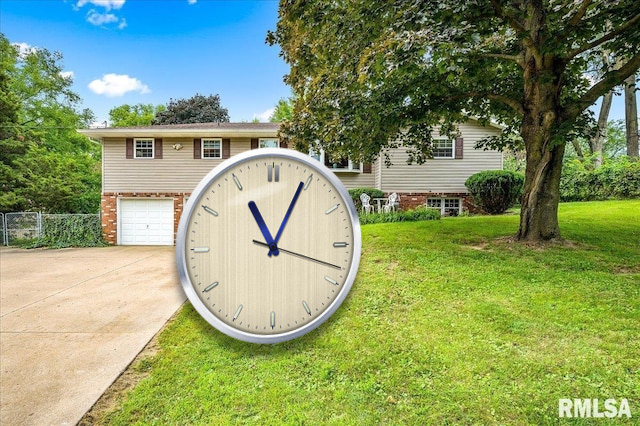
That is 11:04:18
